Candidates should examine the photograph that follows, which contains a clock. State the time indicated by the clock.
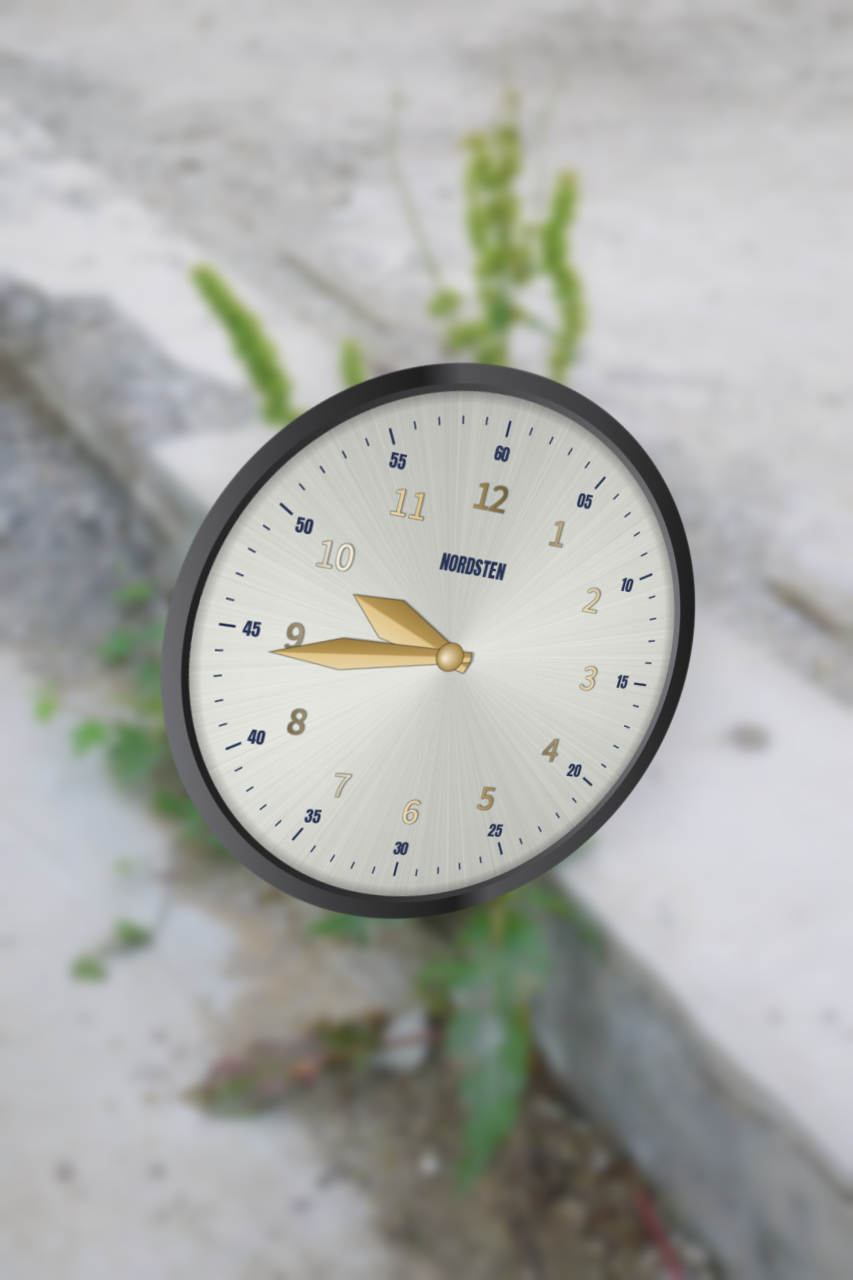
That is 9:44
